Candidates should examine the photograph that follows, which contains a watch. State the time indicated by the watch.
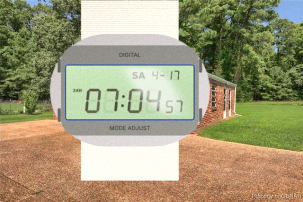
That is 7:04:57
